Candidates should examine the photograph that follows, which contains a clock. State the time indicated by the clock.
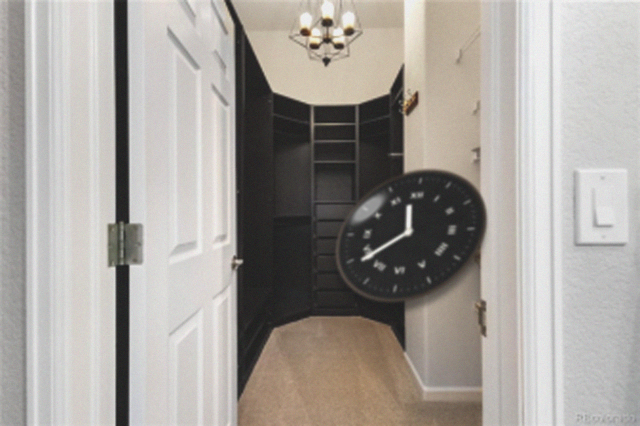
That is 11:39
